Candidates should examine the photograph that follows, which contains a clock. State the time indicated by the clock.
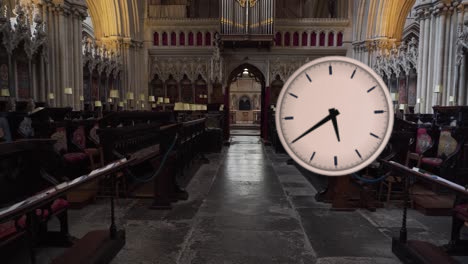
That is 5:40
